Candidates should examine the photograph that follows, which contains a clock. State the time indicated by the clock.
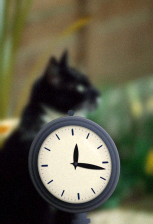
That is 12:17
